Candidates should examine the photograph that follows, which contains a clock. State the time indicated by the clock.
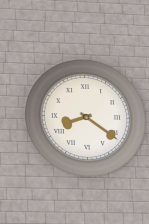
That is 8:21
